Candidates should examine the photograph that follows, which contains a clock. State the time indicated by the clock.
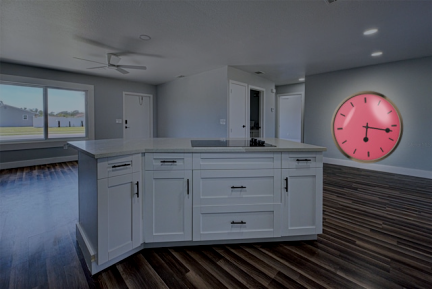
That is 6:17
